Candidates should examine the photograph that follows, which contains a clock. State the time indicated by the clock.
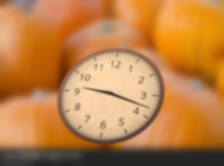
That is 9:18
